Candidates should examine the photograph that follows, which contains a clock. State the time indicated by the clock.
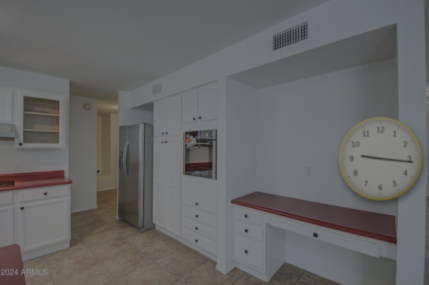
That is 9:16
